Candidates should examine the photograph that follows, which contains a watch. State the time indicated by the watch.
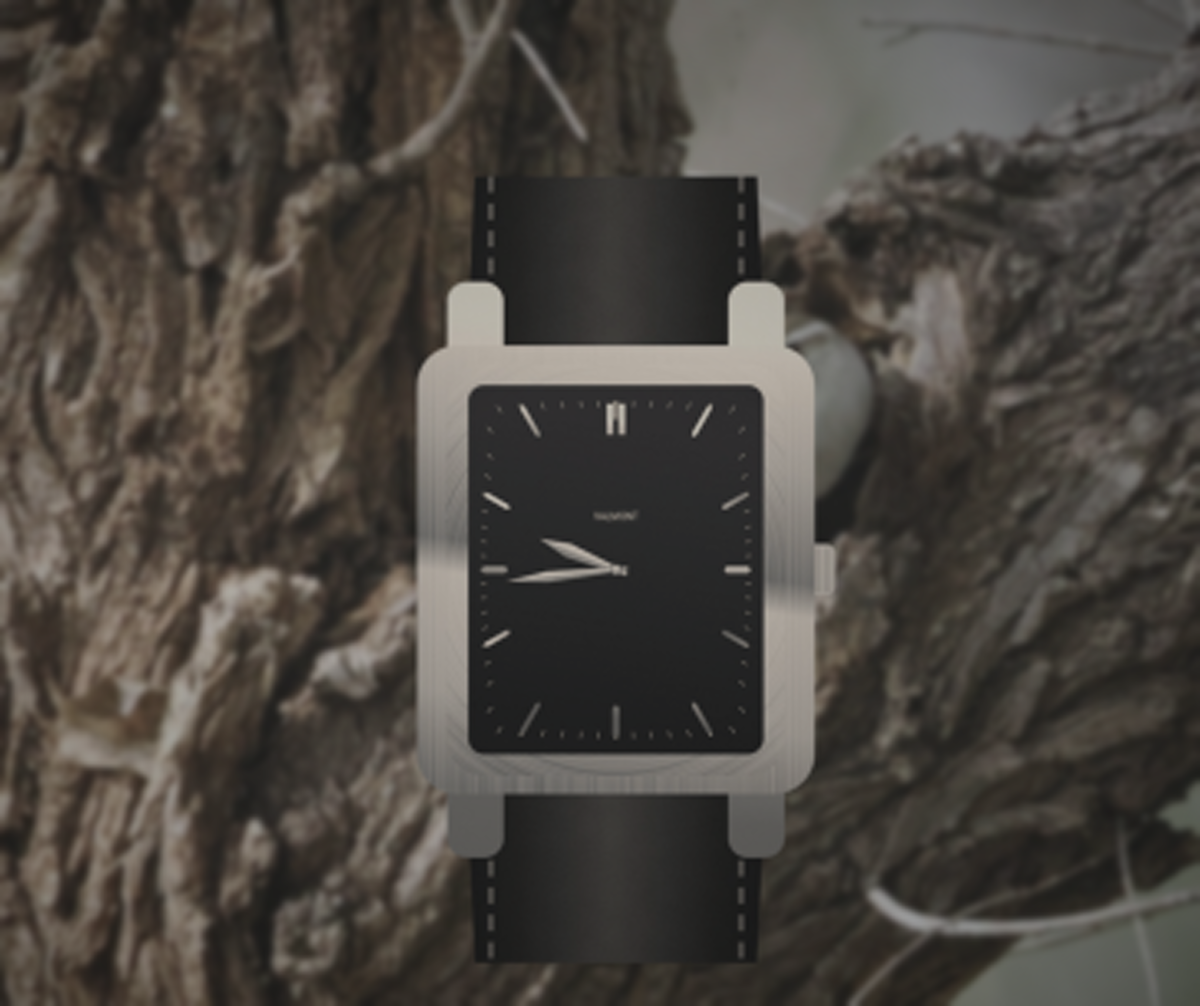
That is 9:44
